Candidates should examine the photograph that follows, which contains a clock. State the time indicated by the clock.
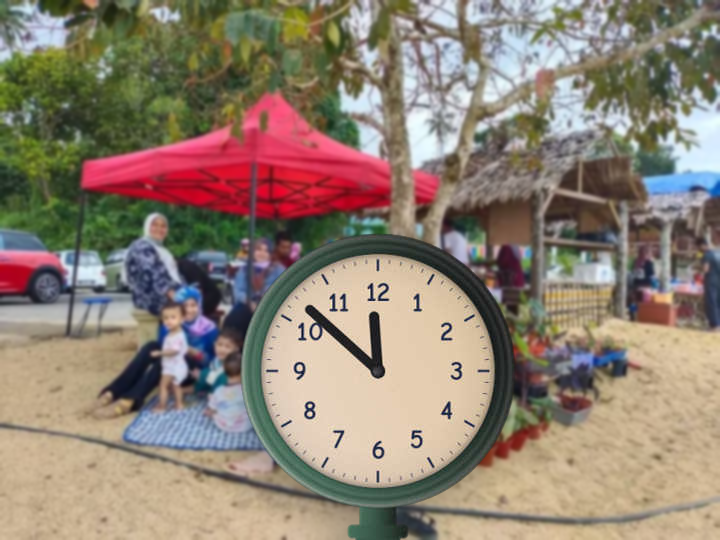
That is 11:52
